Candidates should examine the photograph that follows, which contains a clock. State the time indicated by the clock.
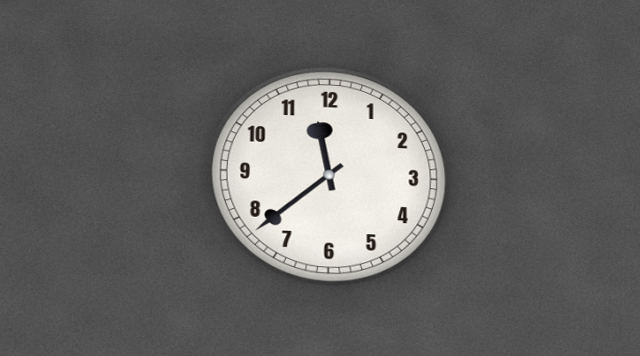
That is 11:38
